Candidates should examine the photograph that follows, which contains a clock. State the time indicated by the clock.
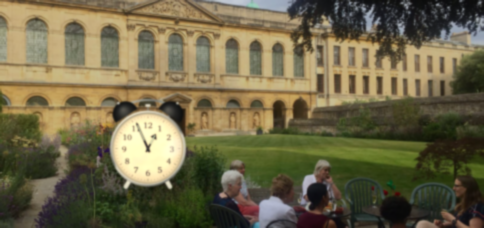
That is 12:56
